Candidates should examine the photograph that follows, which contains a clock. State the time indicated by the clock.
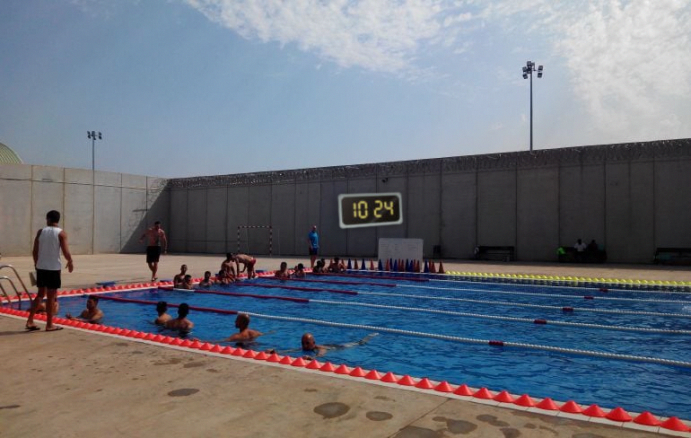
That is 10:24
